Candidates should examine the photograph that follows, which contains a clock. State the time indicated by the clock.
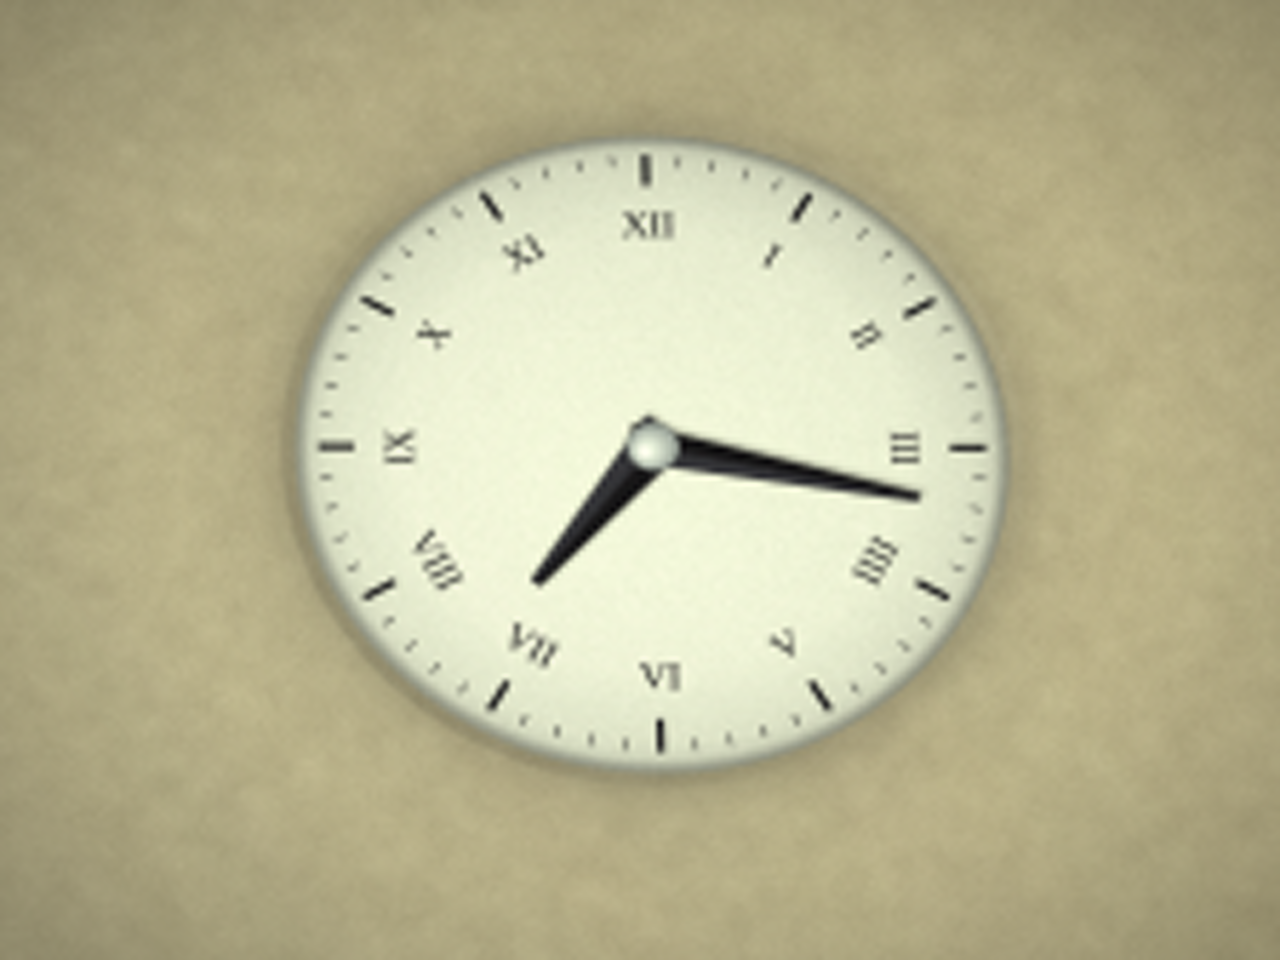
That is 7:17
